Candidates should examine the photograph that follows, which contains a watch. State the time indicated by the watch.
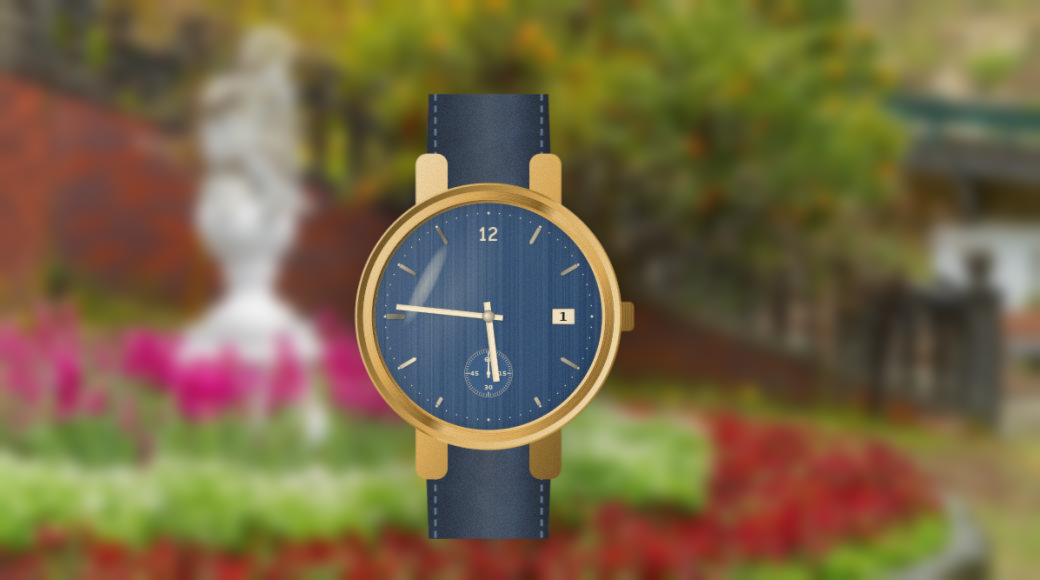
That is 5:46
